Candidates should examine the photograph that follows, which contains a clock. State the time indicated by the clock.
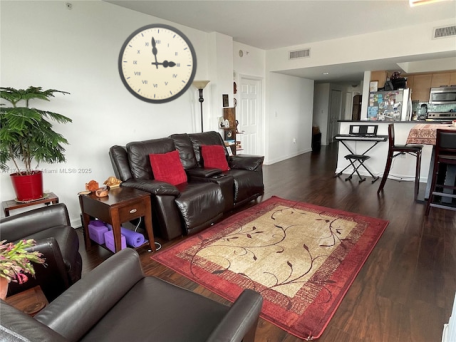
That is 2:58
